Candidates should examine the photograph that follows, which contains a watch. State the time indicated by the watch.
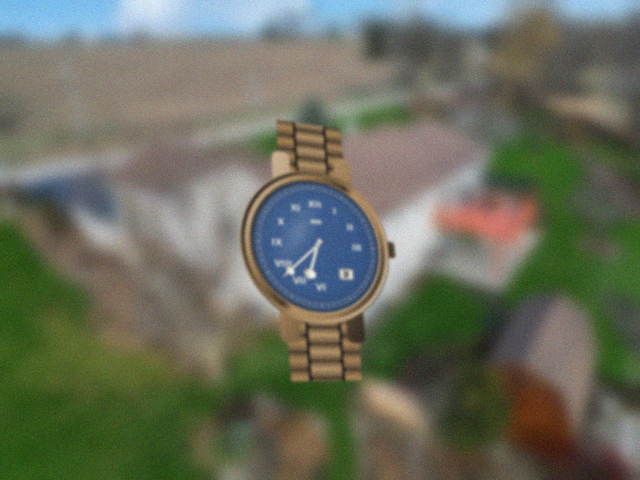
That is 6:38
